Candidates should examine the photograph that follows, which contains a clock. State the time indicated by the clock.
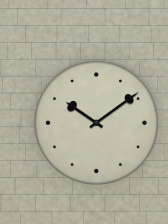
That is 10:09
